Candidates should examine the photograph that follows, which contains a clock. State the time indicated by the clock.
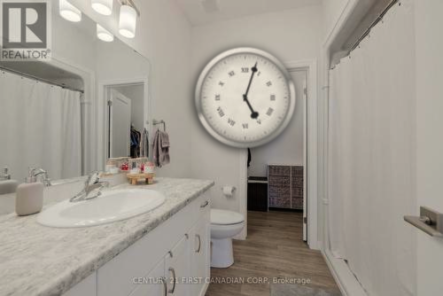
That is 5:03
